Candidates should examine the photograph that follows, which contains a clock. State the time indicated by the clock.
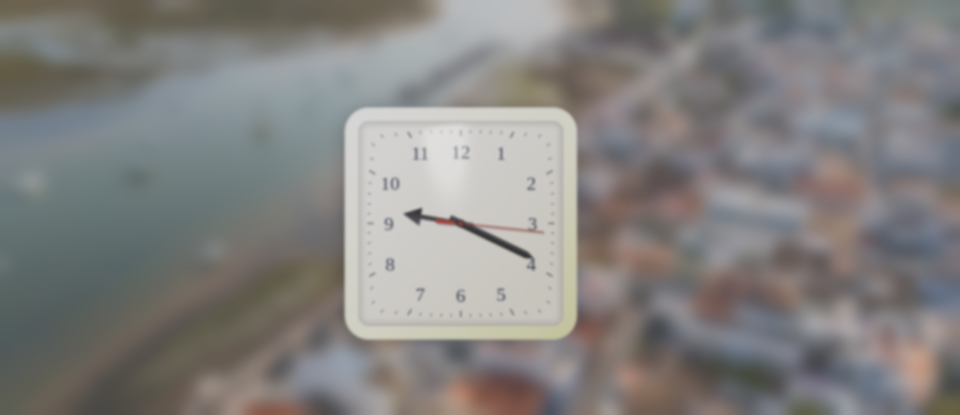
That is 9:19:16
